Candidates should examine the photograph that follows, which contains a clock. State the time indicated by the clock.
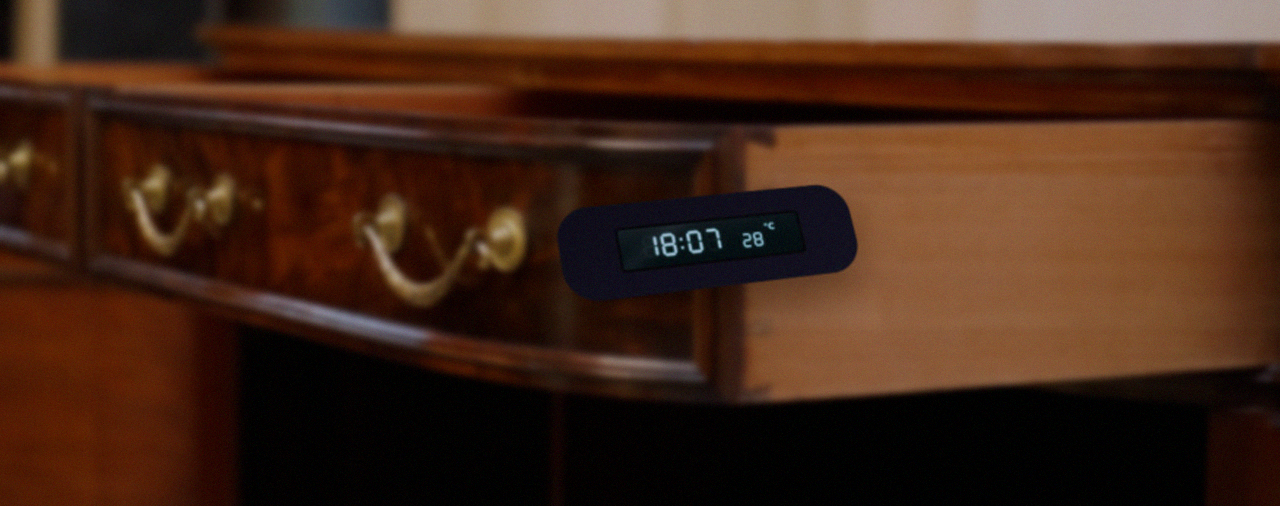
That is 18:07
